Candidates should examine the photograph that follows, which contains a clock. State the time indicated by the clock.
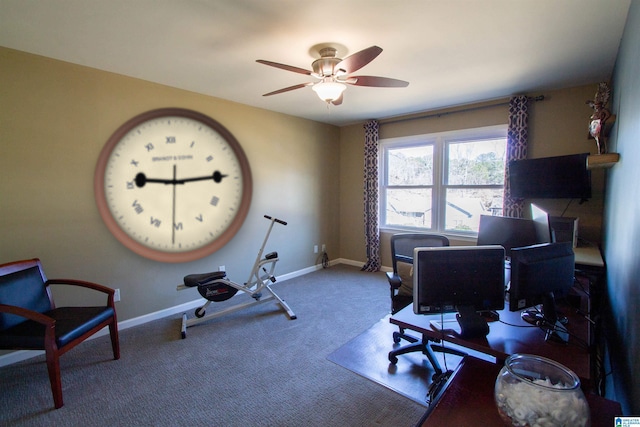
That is 9:14:31
